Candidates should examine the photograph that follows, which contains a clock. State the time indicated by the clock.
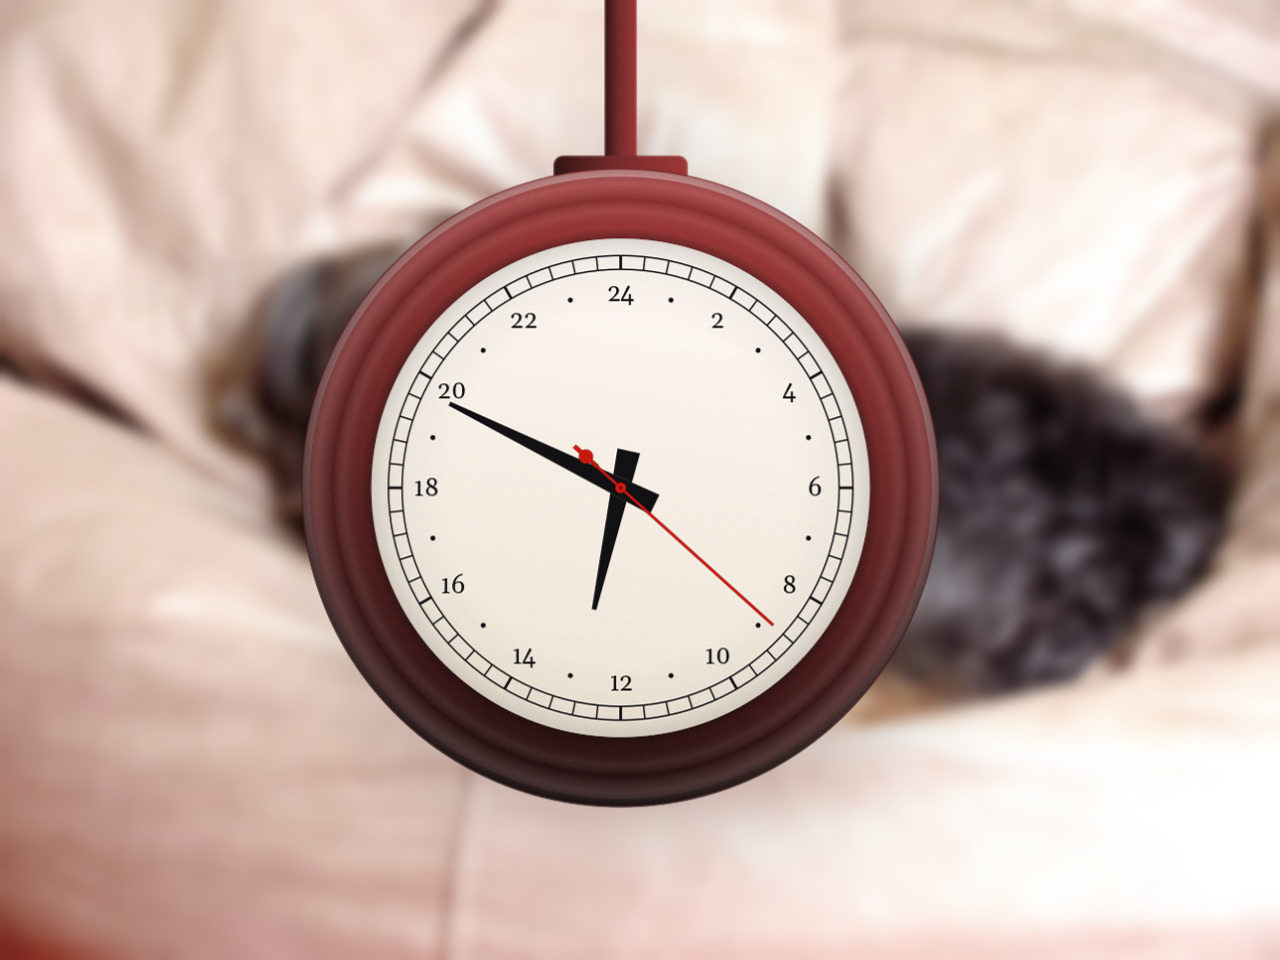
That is 12:49:22
